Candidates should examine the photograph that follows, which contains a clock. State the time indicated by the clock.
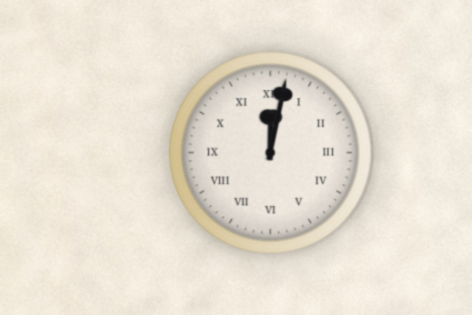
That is 12:02
